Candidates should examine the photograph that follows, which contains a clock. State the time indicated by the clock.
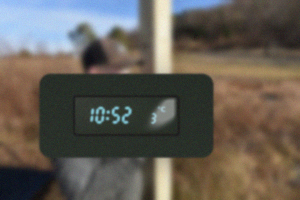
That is 10:52
